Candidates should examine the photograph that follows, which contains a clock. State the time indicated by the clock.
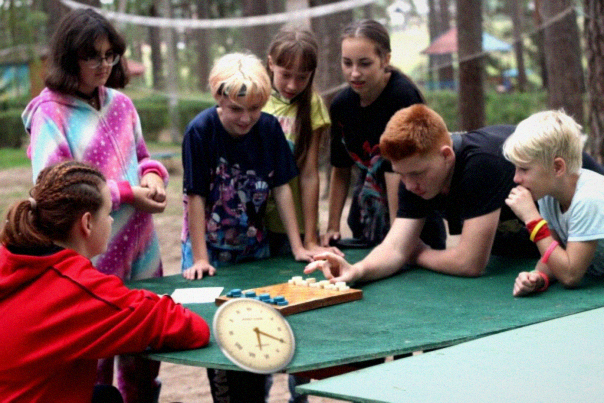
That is 6:20
